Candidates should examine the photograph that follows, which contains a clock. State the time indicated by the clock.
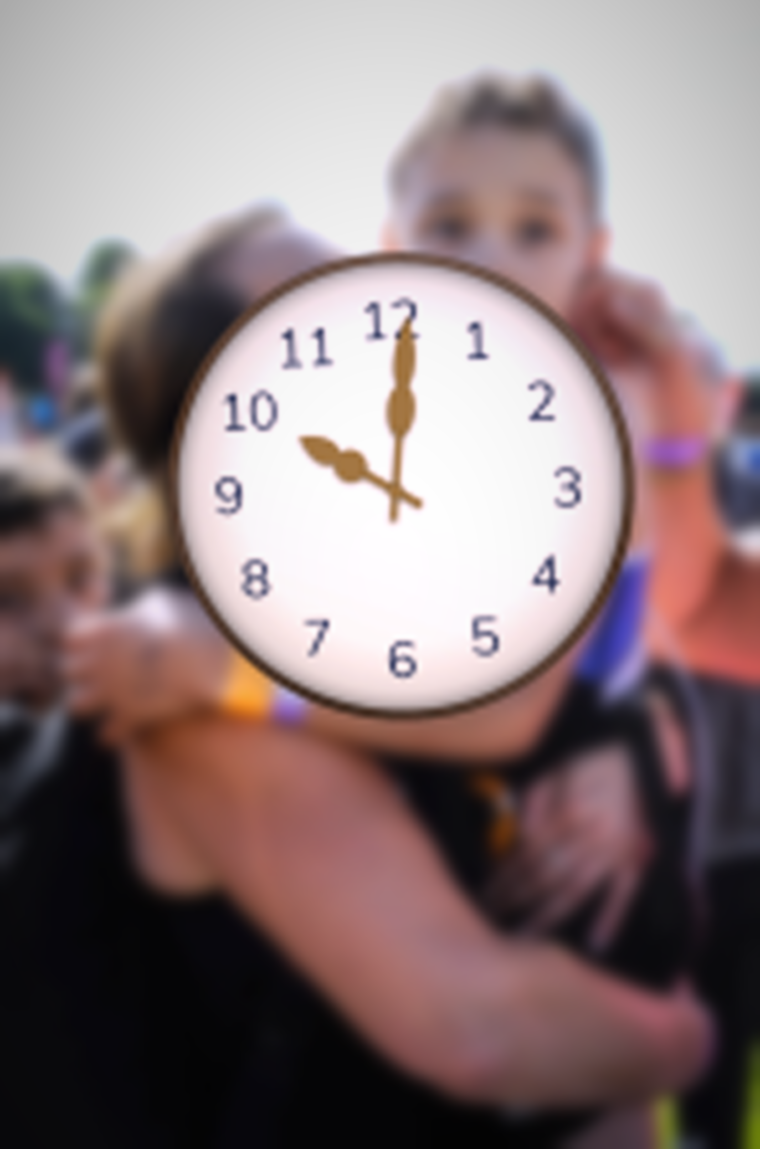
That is 10:01
